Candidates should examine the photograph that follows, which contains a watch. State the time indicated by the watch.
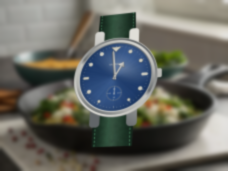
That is 12:59
